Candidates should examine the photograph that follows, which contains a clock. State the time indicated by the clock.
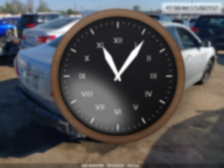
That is 11:06
